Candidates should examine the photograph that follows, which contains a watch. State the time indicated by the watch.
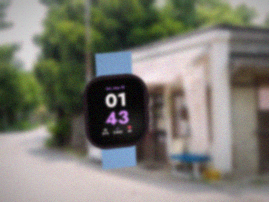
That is 1:43
